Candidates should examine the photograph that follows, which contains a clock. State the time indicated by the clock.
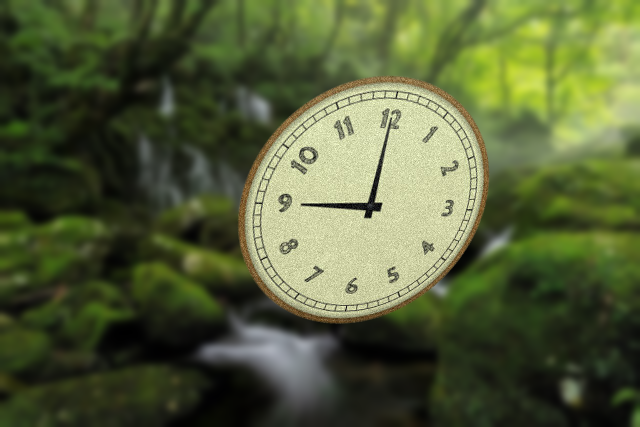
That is 9:00
